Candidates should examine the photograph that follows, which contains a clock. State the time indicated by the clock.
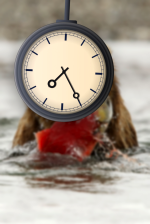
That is 7:25
